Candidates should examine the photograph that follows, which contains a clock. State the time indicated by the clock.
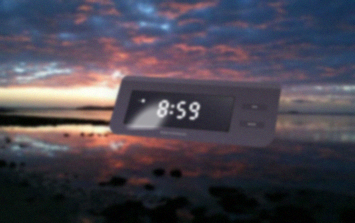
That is 8:59
